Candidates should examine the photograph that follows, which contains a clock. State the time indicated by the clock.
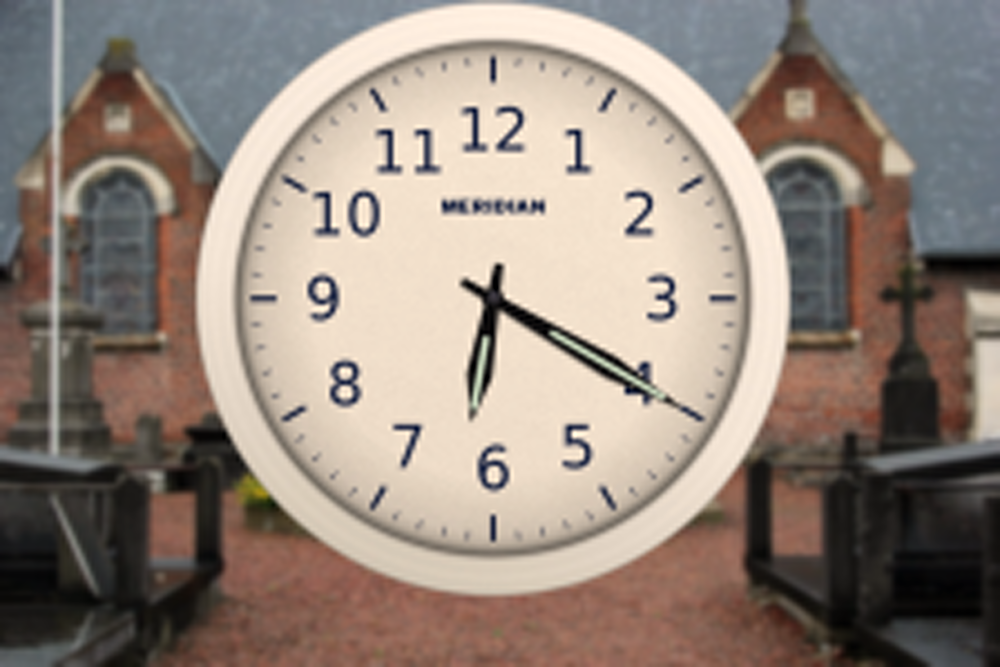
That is 6:20
